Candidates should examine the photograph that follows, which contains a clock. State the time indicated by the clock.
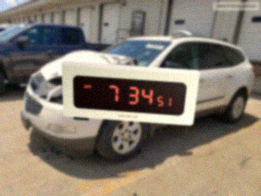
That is 7:34
